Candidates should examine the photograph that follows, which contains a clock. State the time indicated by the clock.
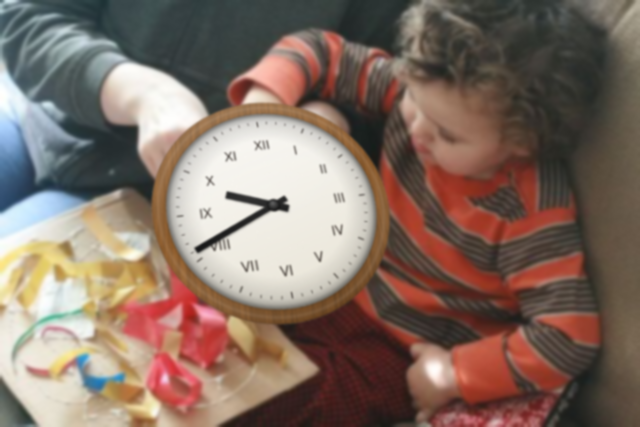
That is 9:41
